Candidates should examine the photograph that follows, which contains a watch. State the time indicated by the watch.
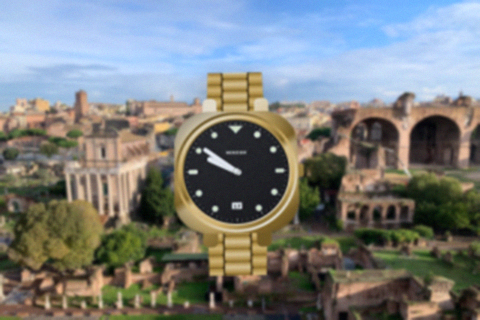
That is 9:51
